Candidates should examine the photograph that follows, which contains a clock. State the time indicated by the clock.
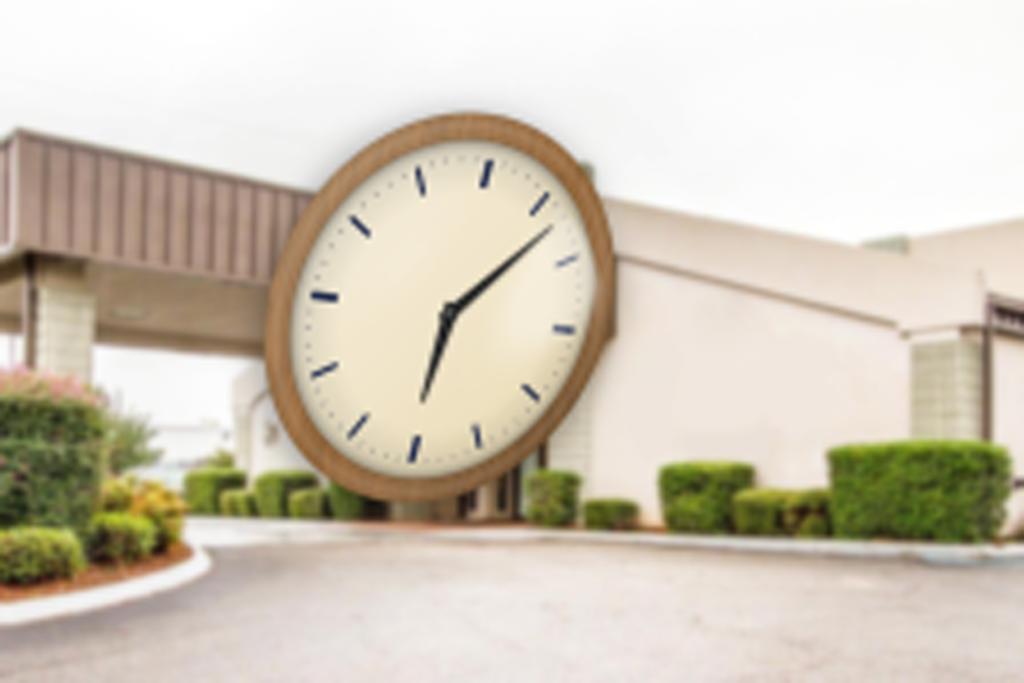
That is 6:07
